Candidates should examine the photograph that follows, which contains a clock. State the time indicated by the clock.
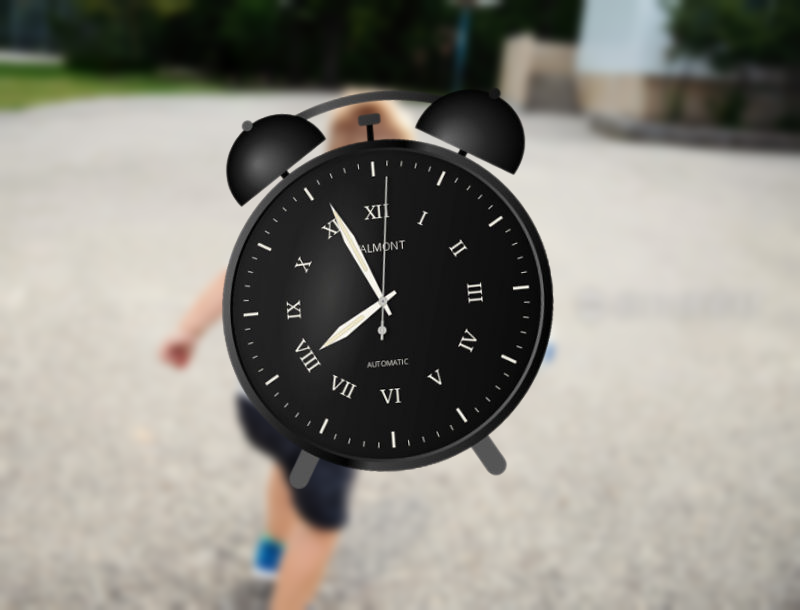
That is 7:56:01
